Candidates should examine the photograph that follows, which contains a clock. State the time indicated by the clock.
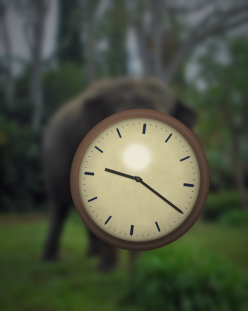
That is 9:20
